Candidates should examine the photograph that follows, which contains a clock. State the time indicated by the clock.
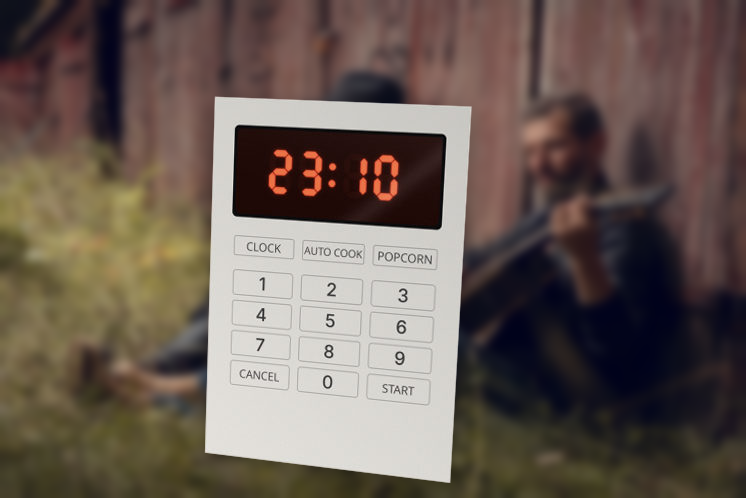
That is 23:10
